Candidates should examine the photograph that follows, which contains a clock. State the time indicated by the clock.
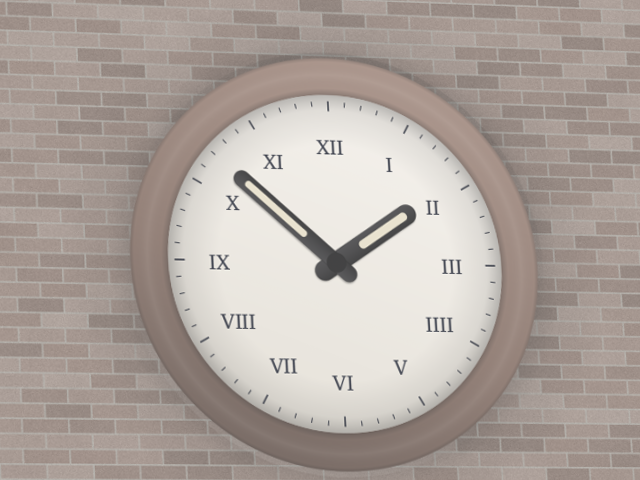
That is 1:52
